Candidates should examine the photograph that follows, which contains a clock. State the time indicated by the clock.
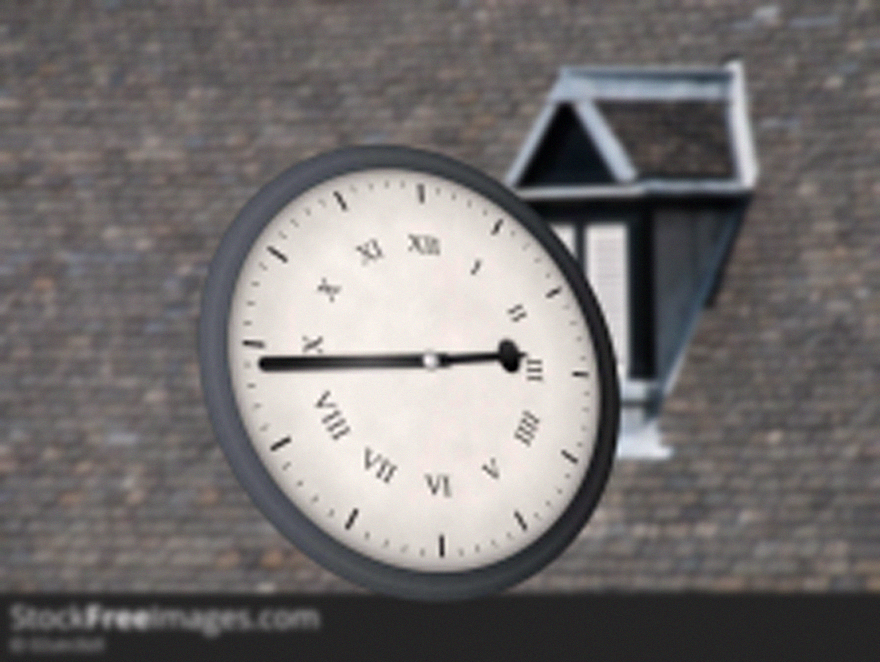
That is 2:44
